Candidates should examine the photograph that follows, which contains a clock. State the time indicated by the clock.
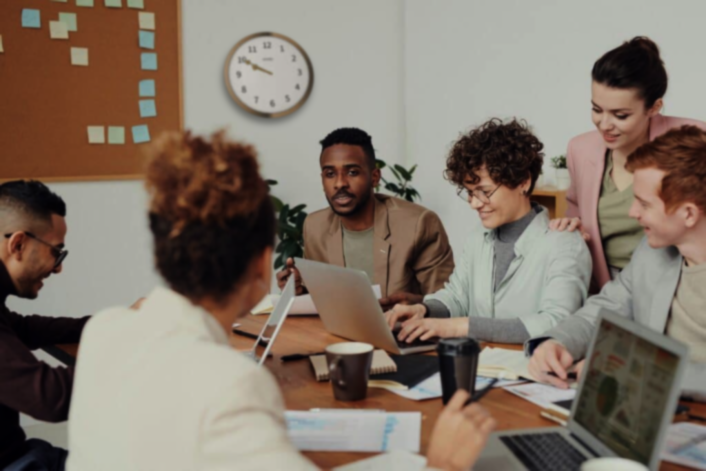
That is 9:50
